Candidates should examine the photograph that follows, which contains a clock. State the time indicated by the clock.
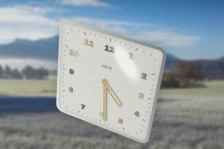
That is 4:29
